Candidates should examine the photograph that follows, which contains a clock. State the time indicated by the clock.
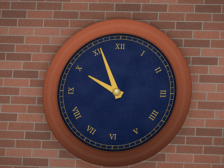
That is 9:56
